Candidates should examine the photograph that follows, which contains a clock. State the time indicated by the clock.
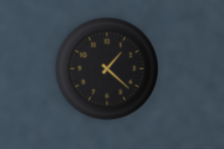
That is 1:22
